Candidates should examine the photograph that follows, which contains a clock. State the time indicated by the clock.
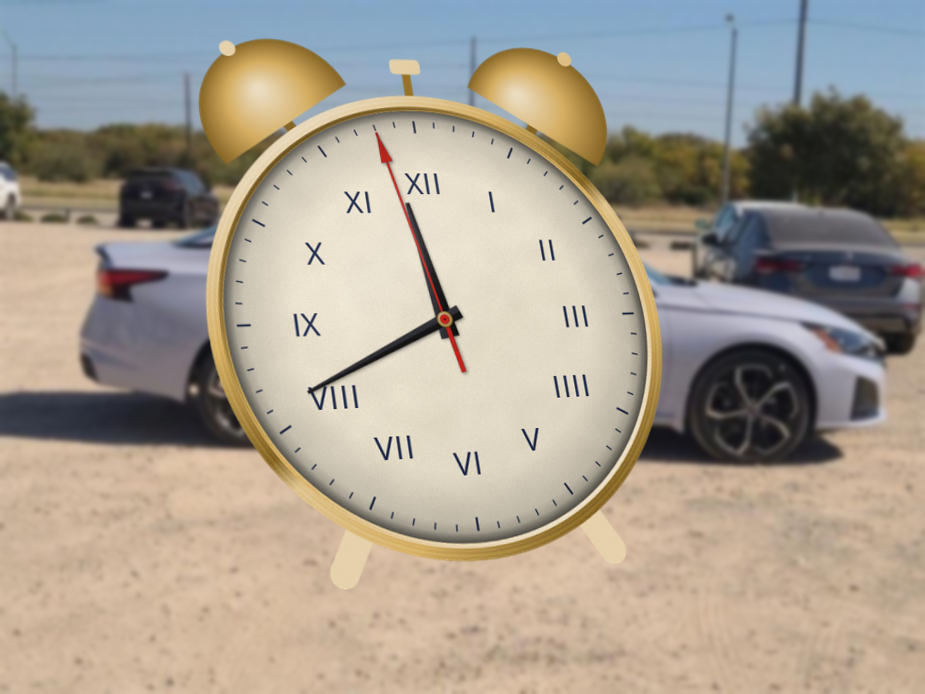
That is 11:40:58
